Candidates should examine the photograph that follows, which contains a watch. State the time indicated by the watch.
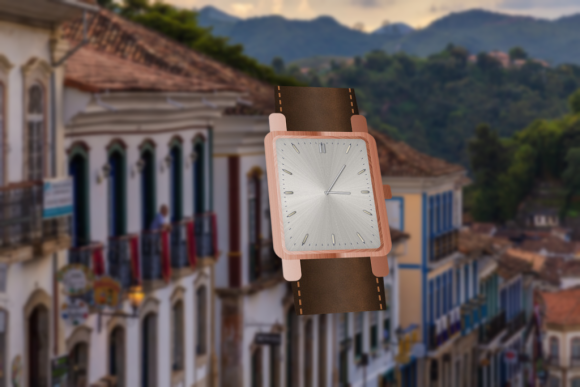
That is 3:06
